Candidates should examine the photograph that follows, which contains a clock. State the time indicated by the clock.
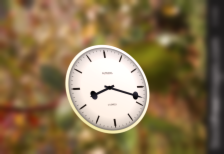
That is 8:18
